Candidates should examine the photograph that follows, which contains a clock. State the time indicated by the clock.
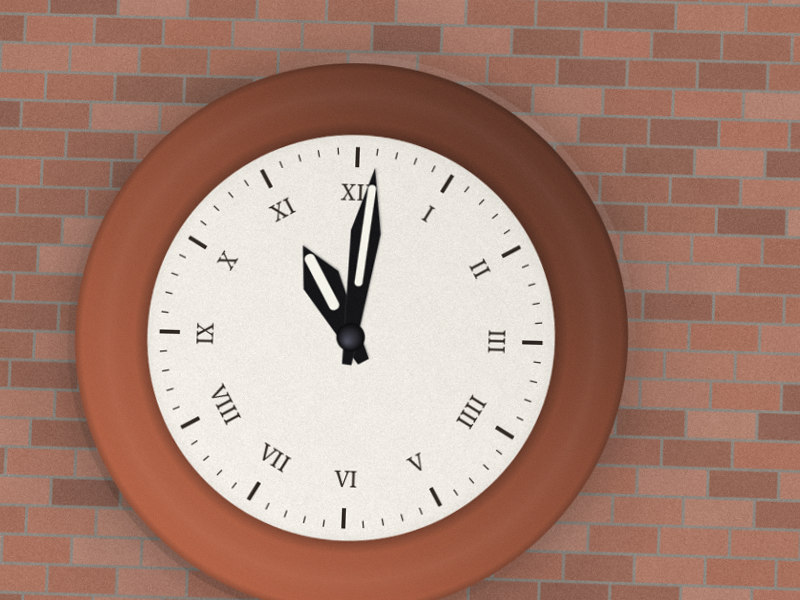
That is 11:01
